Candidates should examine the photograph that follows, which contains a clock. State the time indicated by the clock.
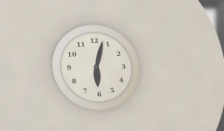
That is 6:03
